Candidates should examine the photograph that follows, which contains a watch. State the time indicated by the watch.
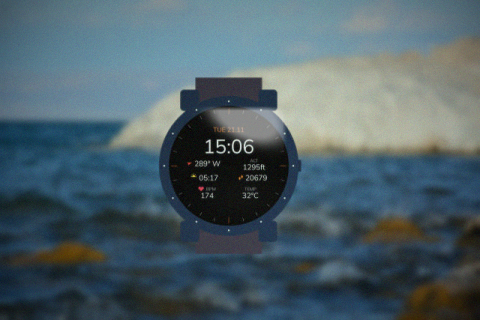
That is 15:06
